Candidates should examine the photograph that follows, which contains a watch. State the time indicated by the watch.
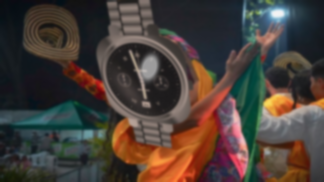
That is 5:58
